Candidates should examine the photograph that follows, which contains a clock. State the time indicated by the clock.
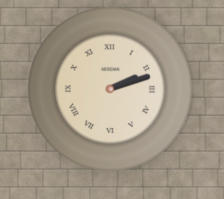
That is 2:12
